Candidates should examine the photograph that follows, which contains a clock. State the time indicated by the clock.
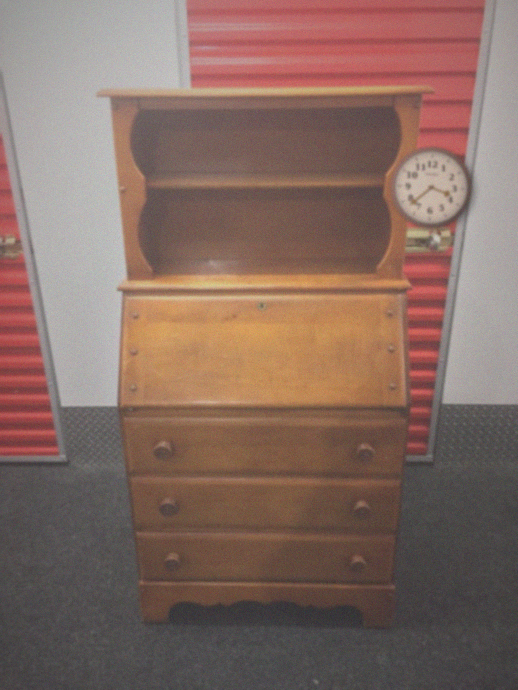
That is 3:38
